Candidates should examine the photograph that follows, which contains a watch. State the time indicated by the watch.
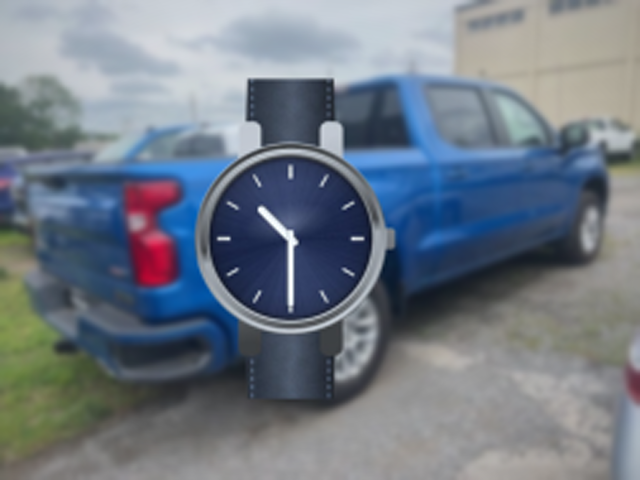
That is 10:30
